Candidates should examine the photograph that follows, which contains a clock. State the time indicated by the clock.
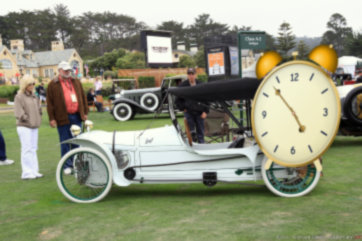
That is 4:53
